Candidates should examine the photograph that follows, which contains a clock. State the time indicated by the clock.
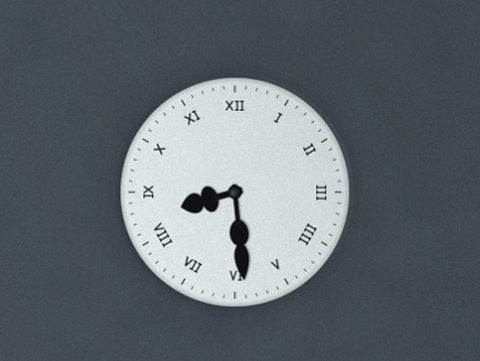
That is 8:29
